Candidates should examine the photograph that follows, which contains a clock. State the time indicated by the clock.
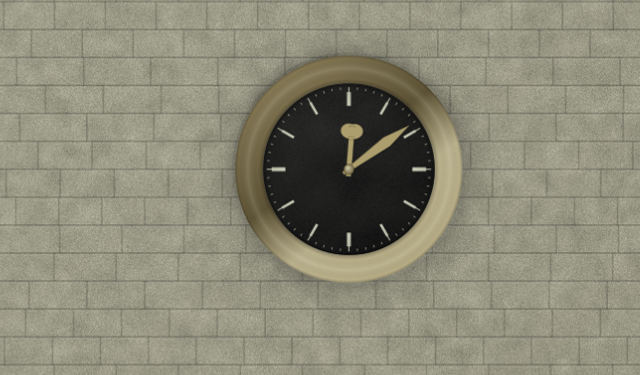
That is 12:09
